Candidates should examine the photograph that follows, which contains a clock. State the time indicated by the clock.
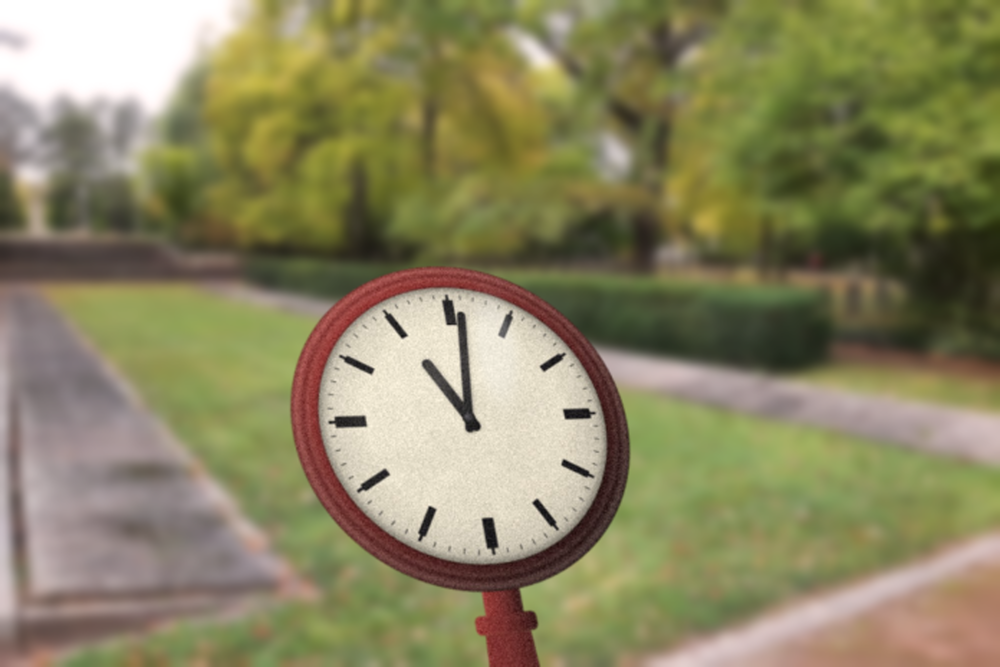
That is 11:01
